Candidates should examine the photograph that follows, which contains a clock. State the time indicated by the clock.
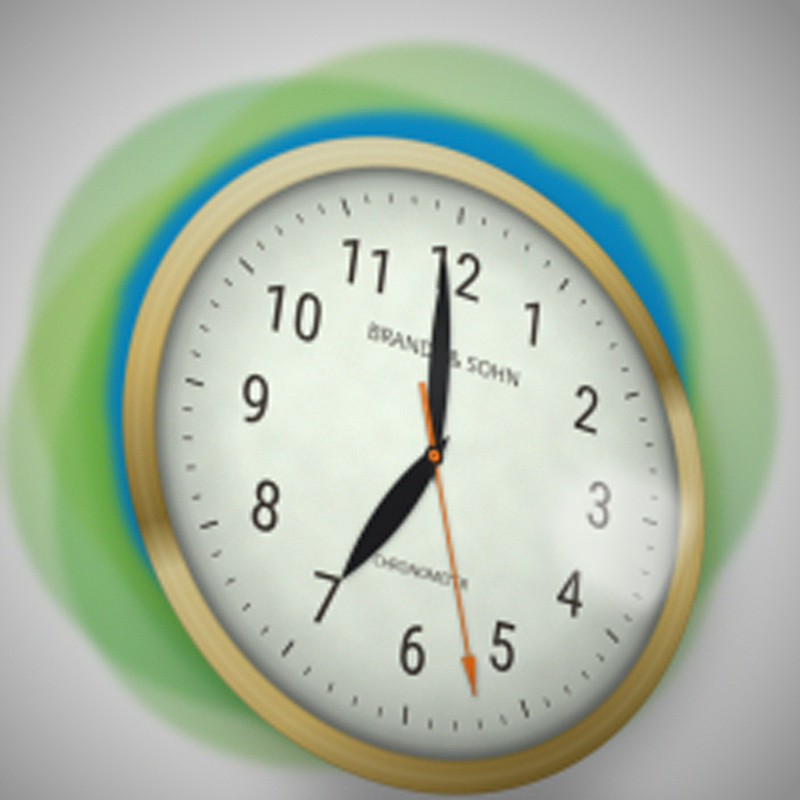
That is 6:59:27
